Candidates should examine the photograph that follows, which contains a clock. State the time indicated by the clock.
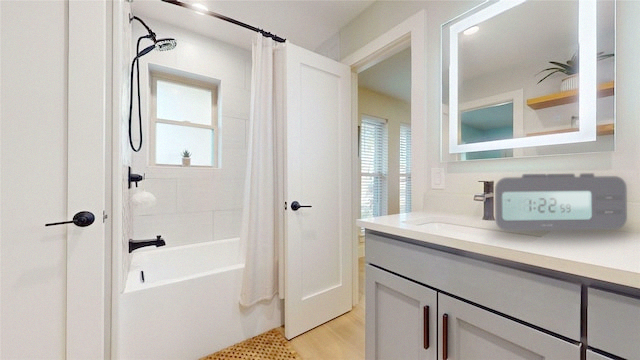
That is 1:22
